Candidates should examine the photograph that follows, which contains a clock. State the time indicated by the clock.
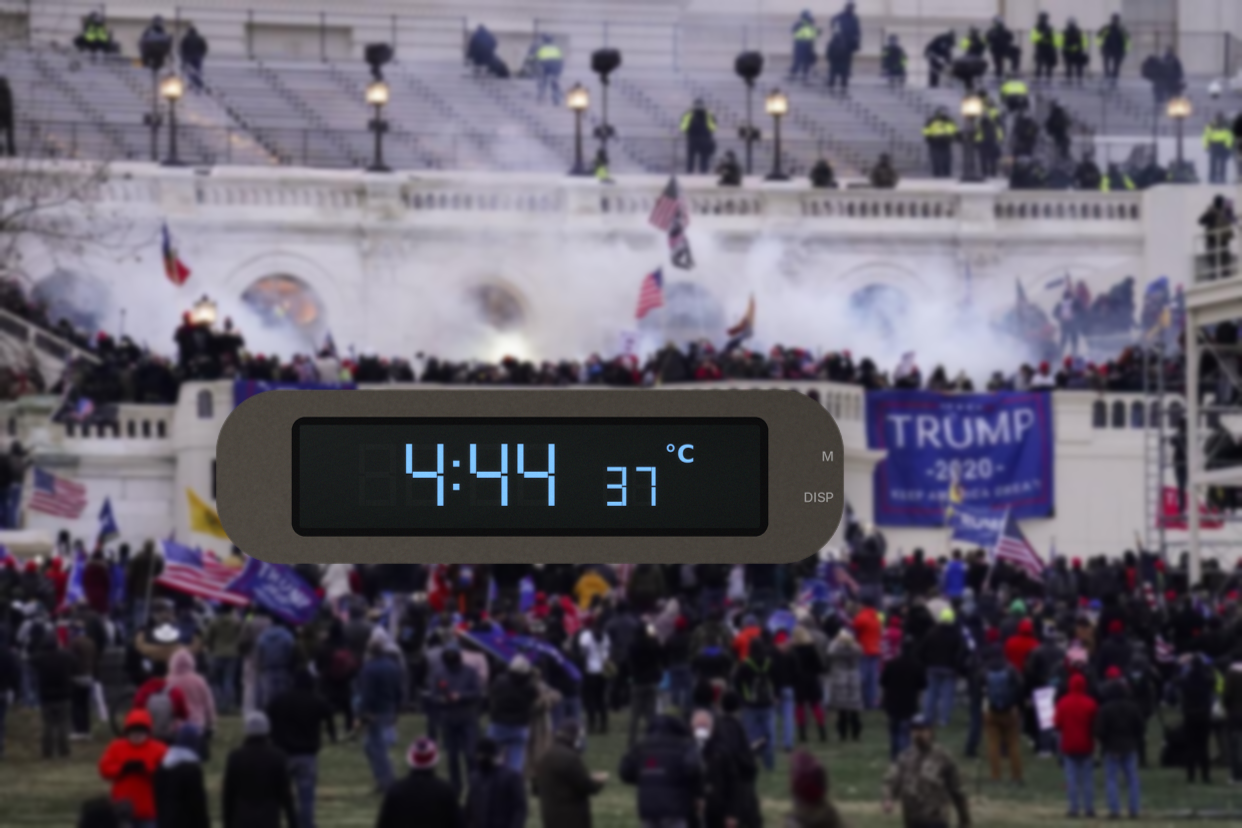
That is 4:44
